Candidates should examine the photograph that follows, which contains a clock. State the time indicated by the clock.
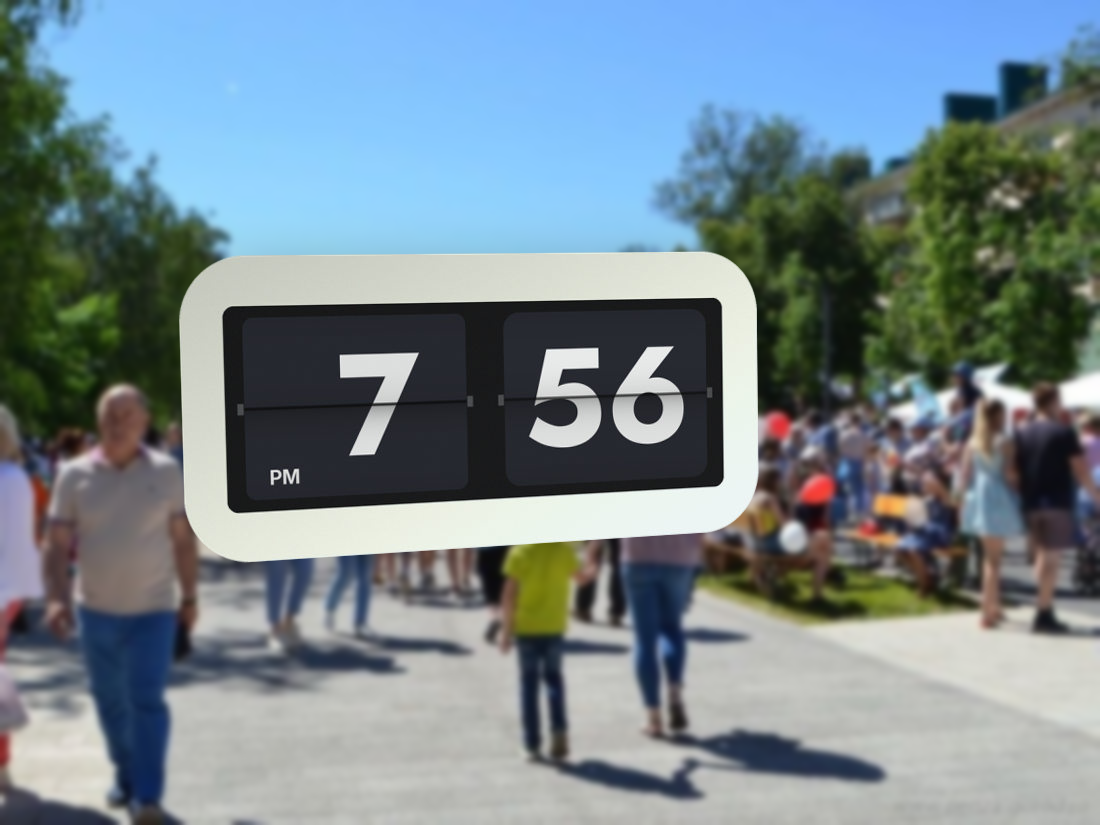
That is 7:56
